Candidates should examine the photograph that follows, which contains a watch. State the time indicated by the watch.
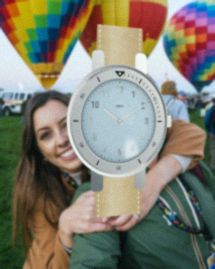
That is 10:10
